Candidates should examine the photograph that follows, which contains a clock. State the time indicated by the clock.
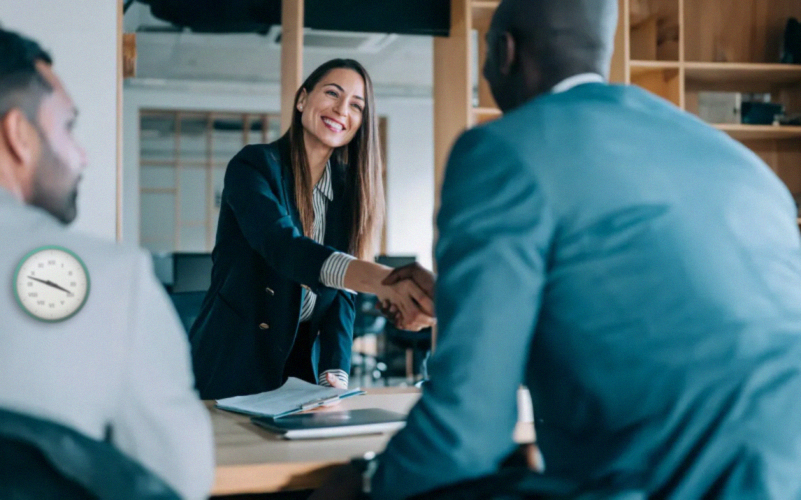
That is 3:48
